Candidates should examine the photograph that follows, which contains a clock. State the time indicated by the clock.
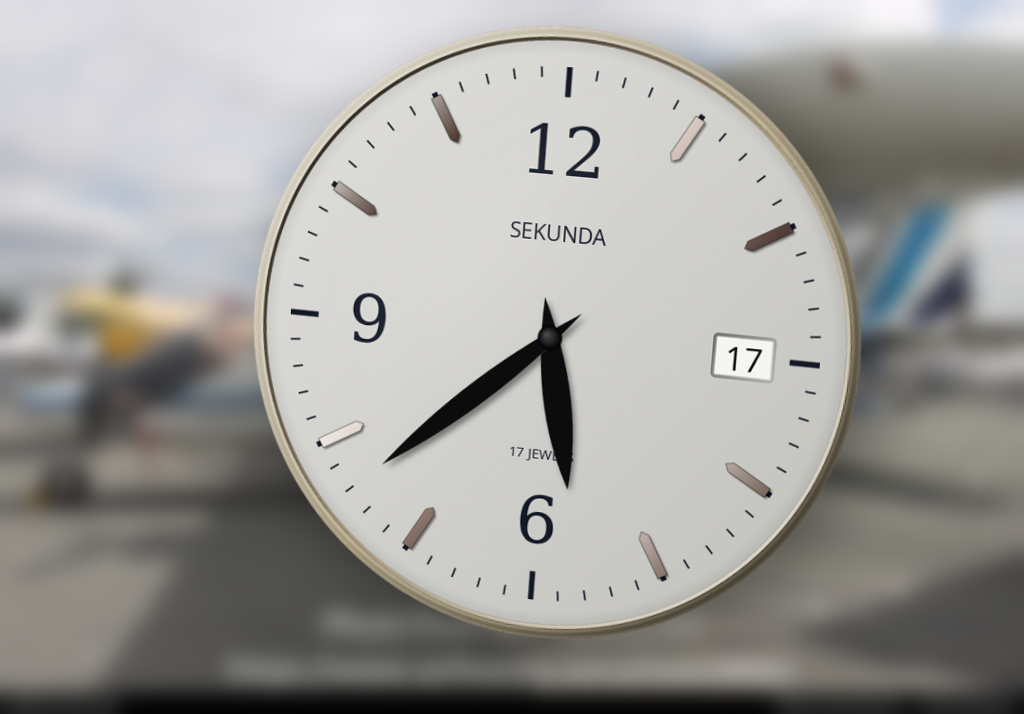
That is 5:38
